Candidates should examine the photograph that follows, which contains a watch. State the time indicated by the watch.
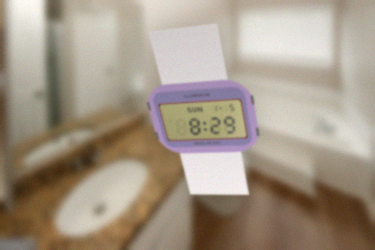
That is 8:29
